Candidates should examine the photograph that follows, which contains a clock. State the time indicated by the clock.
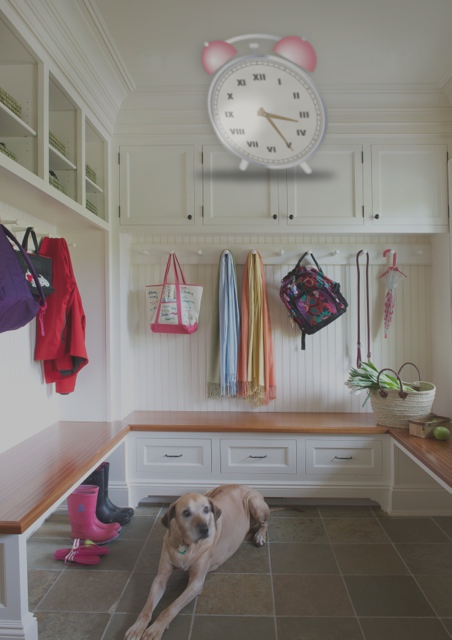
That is 3:25
